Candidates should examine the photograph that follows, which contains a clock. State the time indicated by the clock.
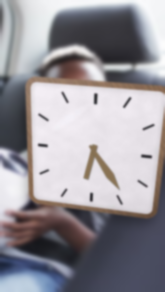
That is 6:24
